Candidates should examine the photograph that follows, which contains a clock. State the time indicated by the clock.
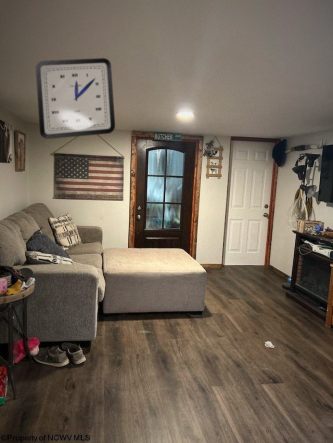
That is 12:08
